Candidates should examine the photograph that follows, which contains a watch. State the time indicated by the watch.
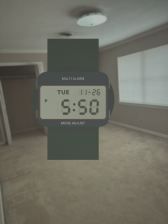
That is 5:50
